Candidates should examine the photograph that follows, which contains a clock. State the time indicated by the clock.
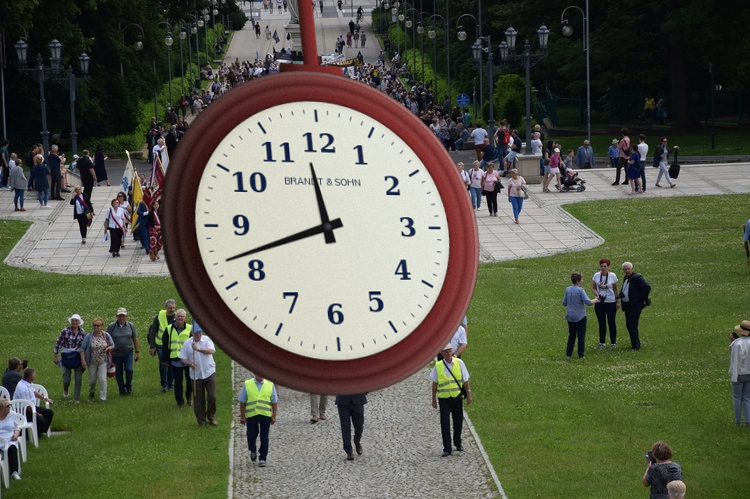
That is 11:42
